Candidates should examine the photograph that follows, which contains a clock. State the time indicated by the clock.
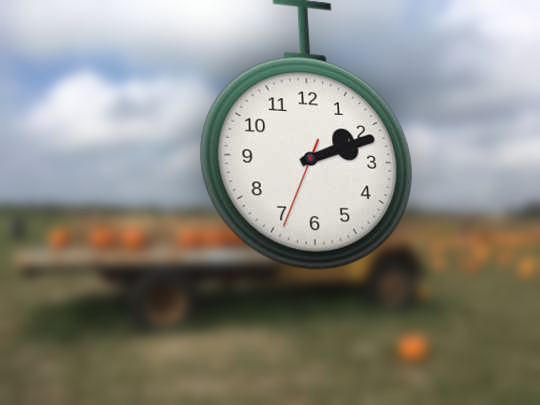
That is 2:11:34
